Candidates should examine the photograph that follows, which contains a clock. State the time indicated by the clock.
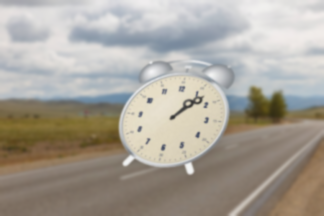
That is 1:07
